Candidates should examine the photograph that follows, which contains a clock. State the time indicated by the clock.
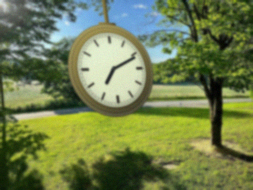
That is 7:11
